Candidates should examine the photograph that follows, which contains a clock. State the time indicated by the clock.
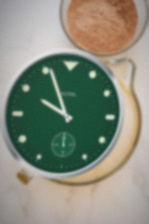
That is 9:56
